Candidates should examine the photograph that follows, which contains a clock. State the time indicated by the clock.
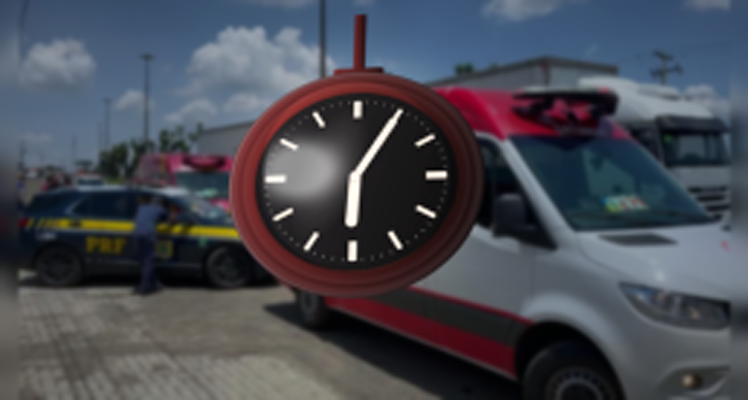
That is 6:05
